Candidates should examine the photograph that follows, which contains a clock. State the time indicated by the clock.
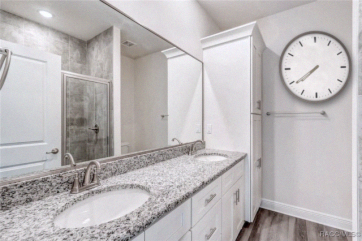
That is 7:39
